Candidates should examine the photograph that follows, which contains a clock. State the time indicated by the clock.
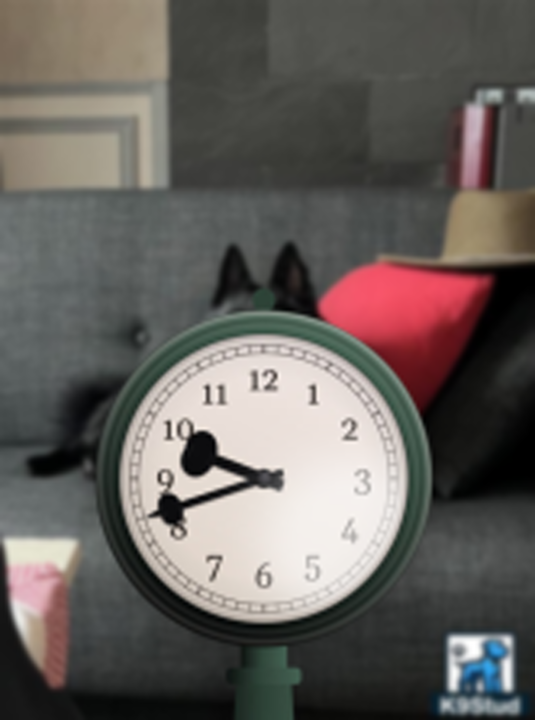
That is 9:42
